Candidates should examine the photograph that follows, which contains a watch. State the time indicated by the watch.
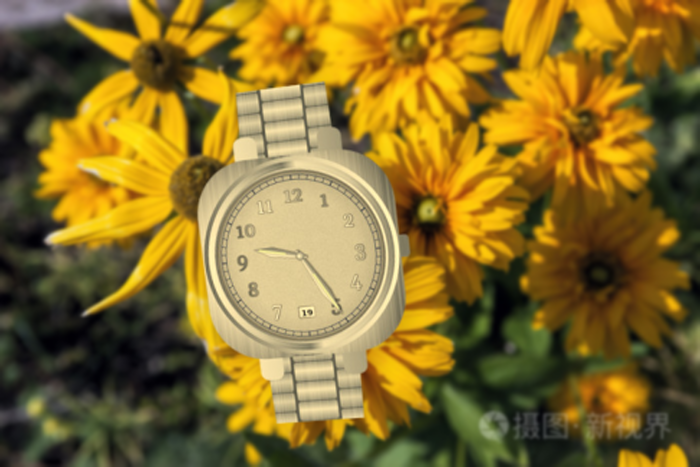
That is 9:25
